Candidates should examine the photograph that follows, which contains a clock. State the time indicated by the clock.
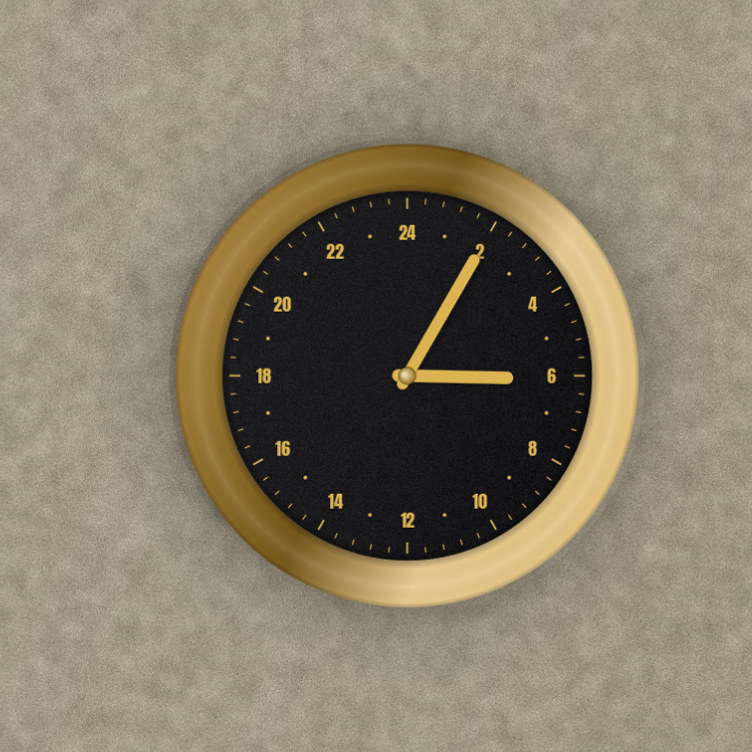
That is 6:05
